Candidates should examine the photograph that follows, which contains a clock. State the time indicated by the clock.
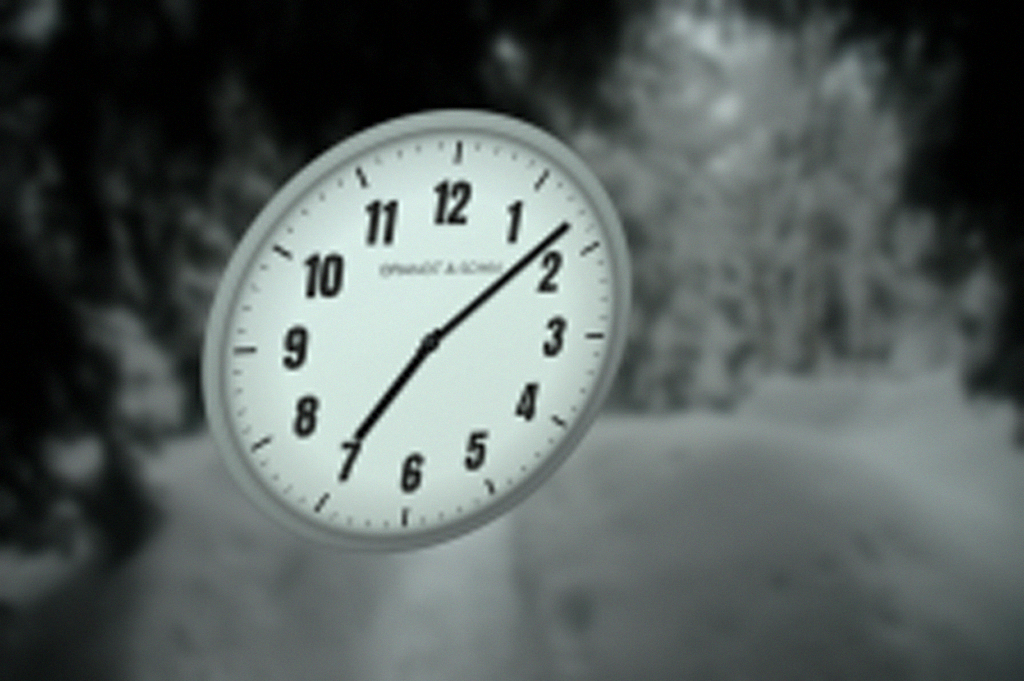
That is 7:08
